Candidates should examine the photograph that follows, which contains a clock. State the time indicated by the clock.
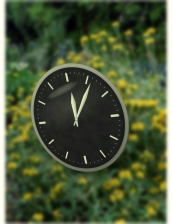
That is 12:06
